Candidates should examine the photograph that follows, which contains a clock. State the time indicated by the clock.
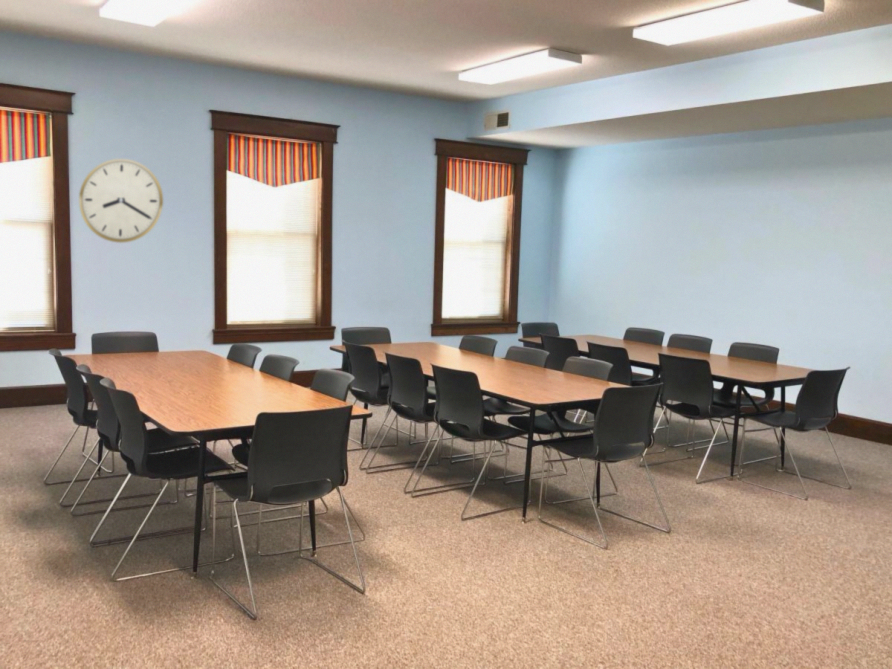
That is 8:20
